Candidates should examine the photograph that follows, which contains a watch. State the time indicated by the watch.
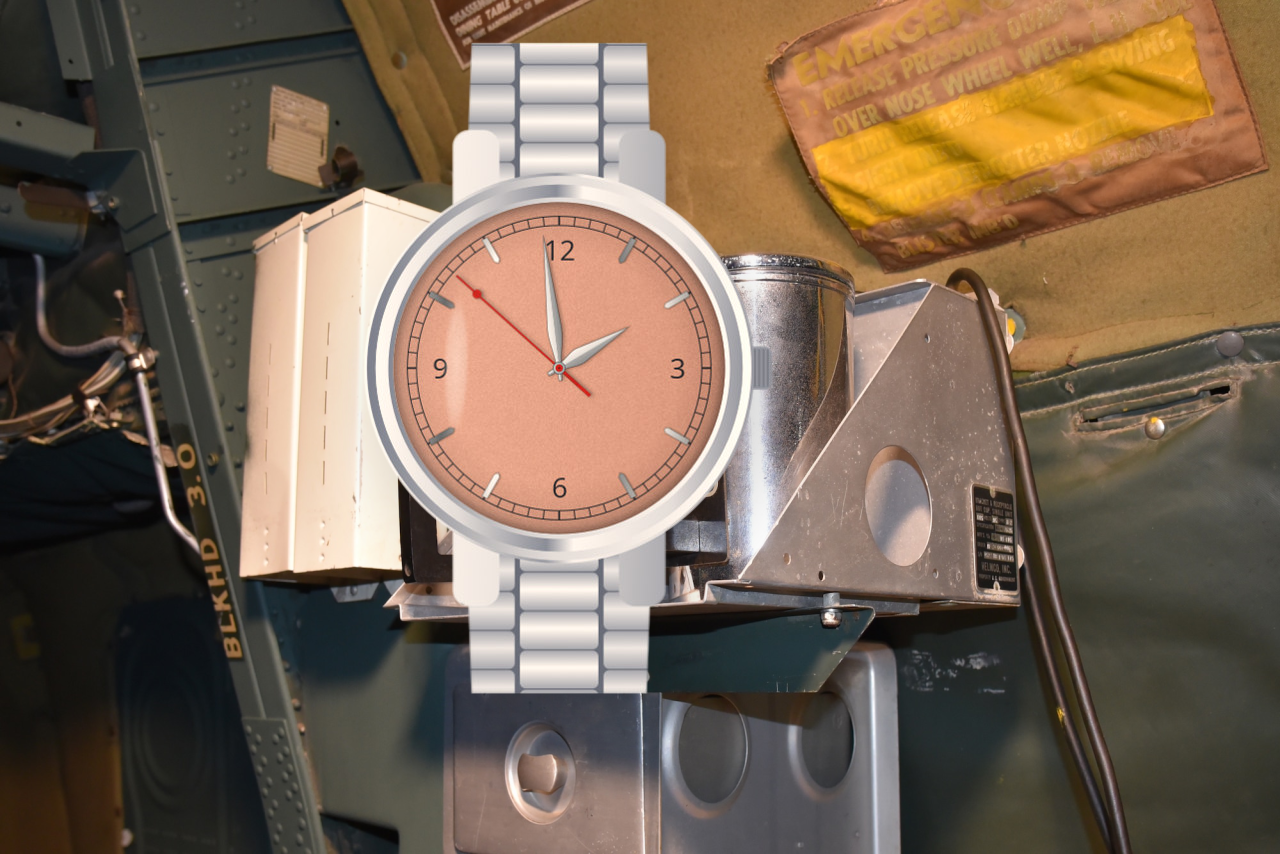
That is 1:58:52
